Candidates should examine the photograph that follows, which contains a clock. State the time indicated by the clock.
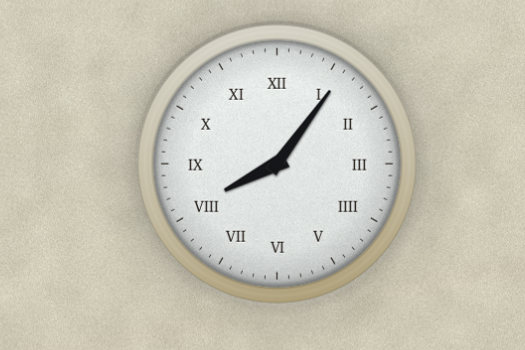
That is 8:06
